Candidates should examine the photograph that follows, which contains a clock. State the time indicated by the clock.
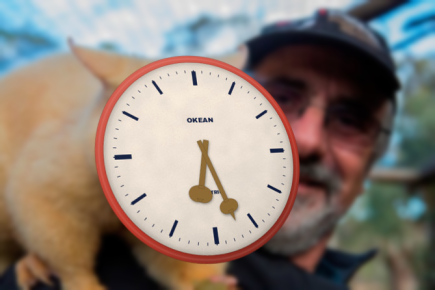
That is 6:27
